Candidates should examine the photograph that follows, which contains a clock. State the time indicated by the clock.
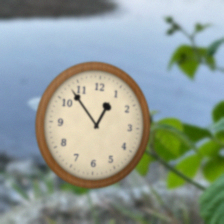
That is 12:53
